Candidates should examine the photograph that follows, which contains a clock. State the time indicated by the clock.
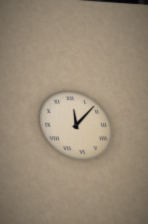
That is 12:08
